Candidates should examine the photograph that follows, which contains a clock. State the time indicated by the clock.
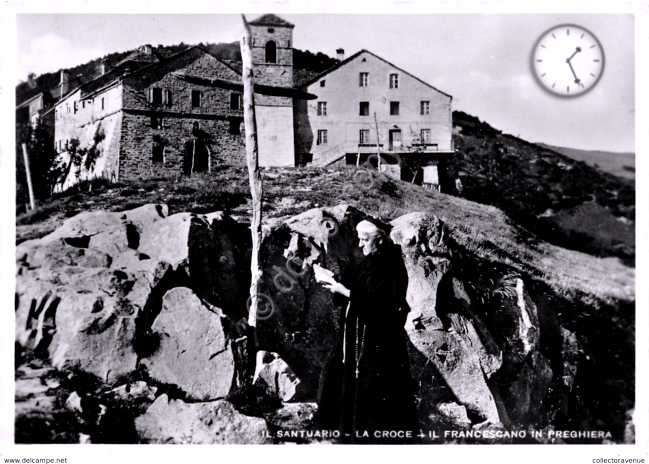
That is 1:26
